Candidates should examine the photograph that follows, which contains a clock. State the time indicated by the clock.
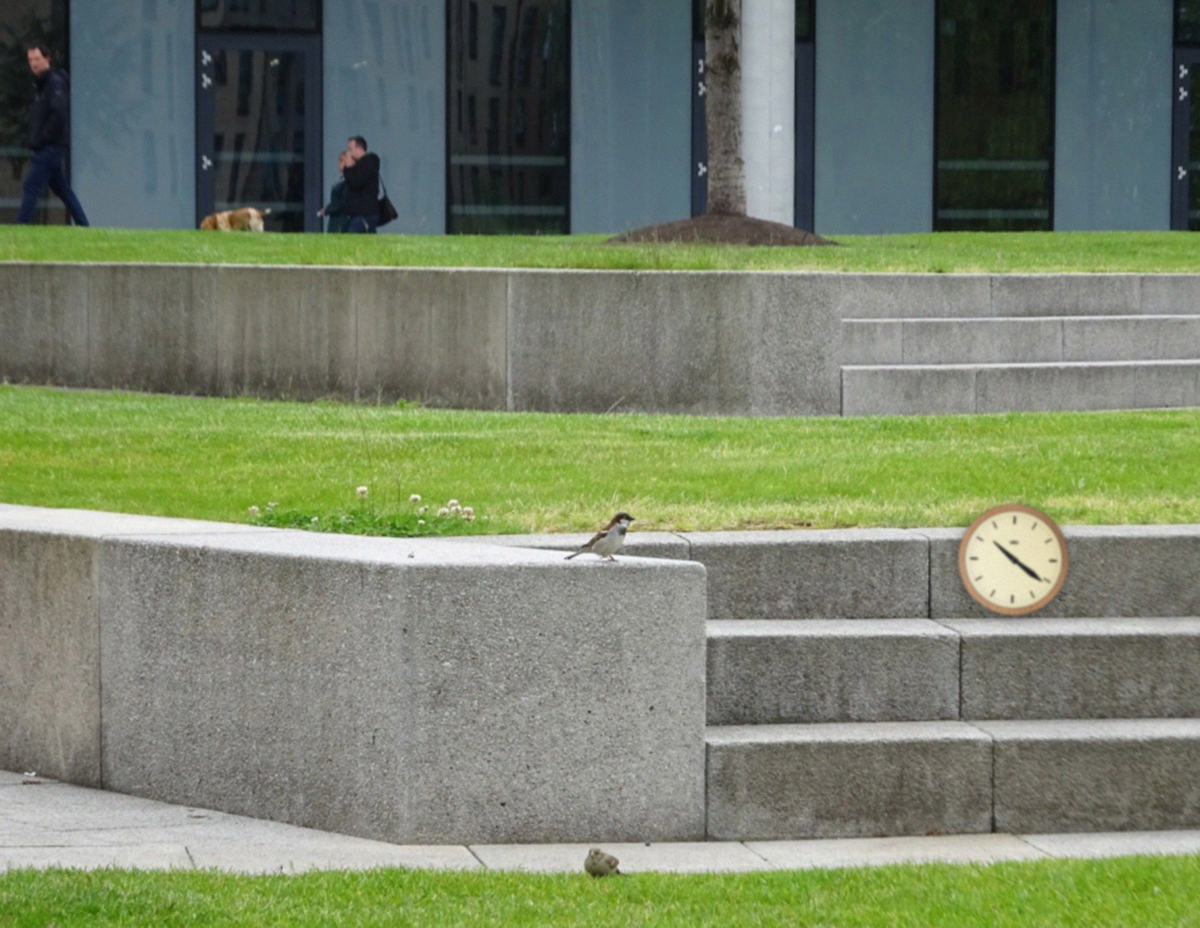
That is 10:21
